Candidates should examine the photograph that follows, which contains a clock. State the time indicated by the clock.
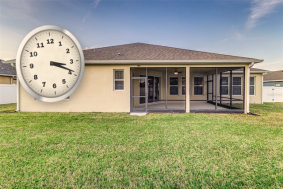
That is 3:19
